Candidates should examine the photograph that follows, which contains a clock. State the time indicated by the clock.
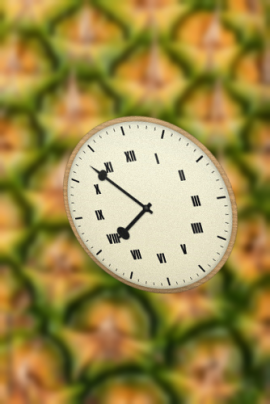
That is 7:53
